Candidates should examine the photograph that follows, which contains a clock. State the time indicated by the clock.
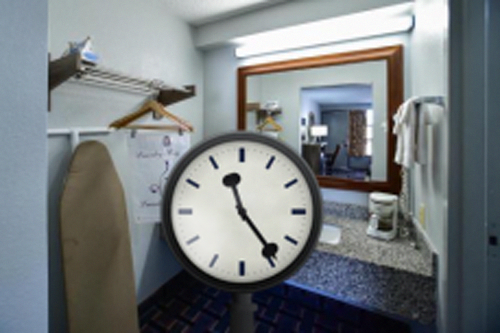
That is 11:24
